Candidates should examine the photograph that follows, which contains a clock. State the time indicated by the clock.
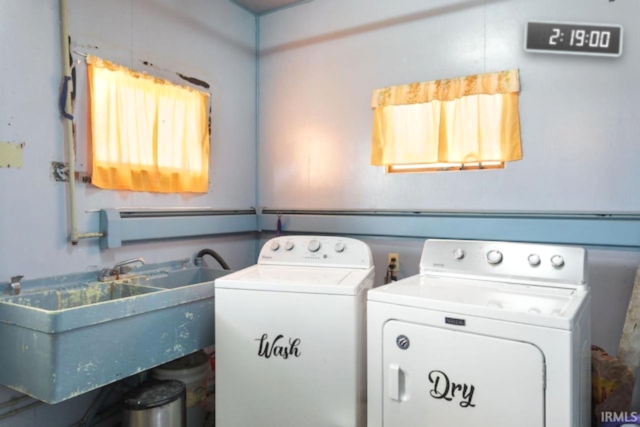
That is 2:19:00
